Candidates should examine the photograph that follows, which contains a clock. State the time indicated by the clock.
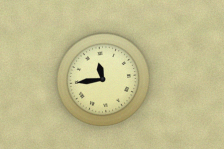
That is 11:45
